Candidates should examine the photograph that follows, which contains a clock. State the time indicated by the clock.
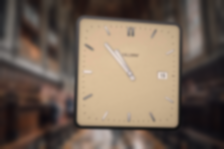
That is 10:53
